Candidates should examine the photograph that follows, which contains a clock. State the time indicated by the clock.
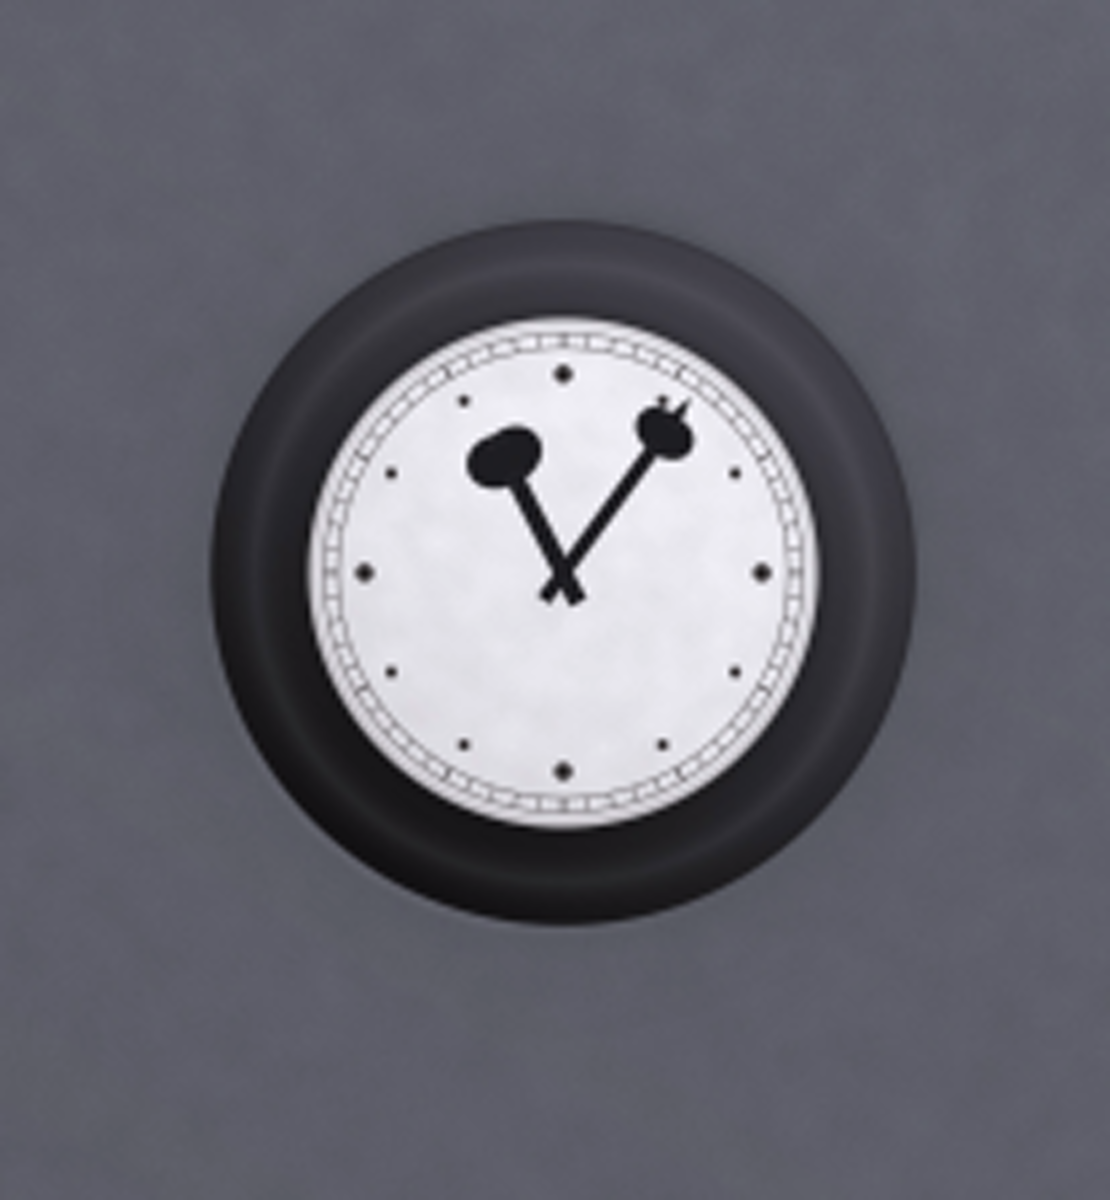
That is 11:06
